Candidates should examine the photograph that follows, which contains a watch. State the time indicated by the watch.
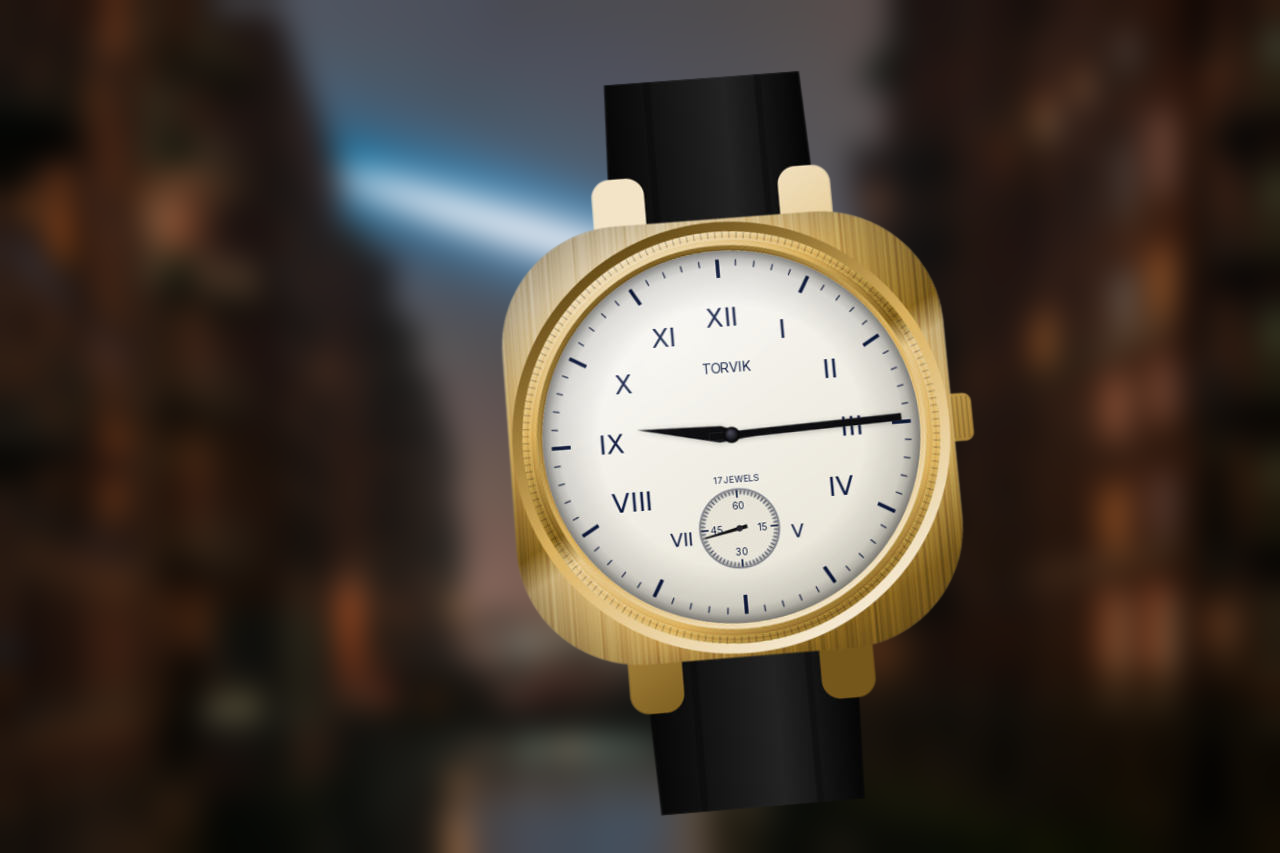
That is 9:14:43
